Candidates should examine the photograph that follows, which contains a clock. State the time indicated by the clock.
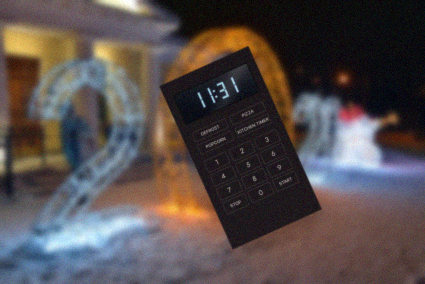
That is 11:31
